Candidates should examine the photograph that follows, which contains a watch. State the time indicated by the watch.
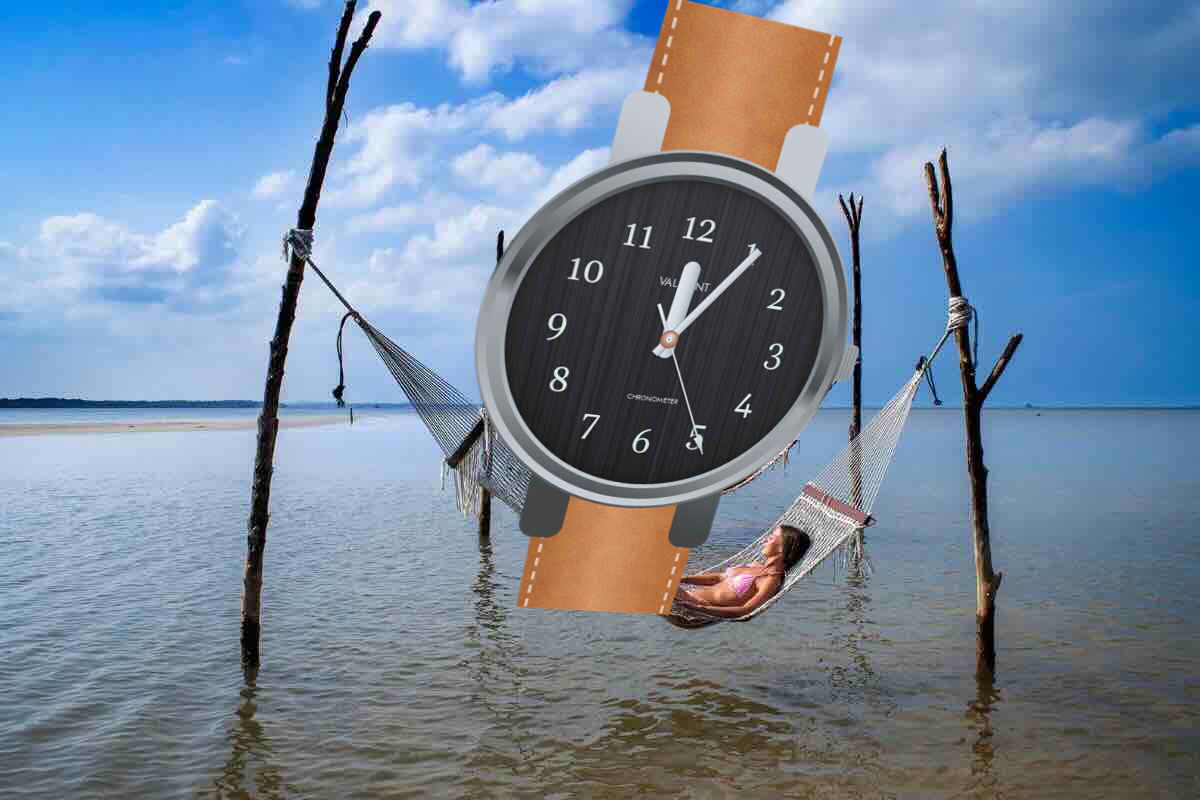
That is 12:05:25
